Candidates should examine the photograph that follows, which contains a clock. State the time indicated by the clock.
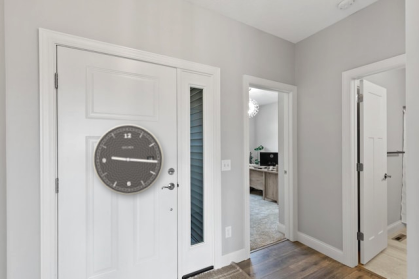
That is 9:16
